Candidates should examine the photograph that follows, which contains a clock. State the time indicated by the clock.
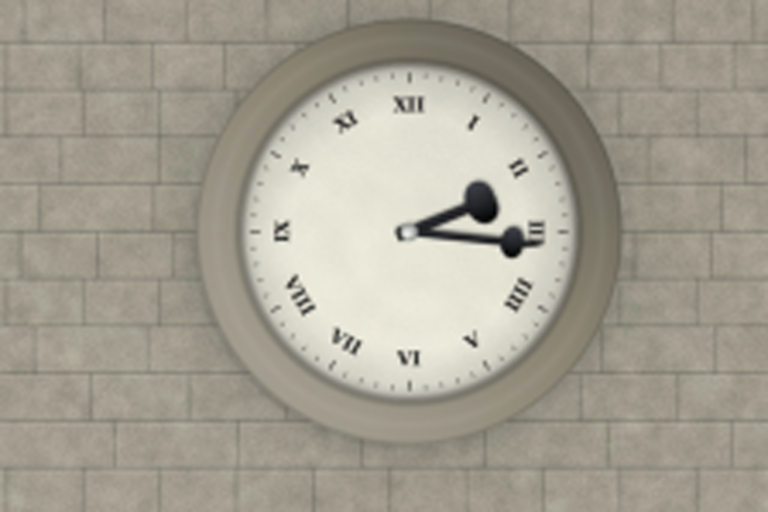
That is 2:16
